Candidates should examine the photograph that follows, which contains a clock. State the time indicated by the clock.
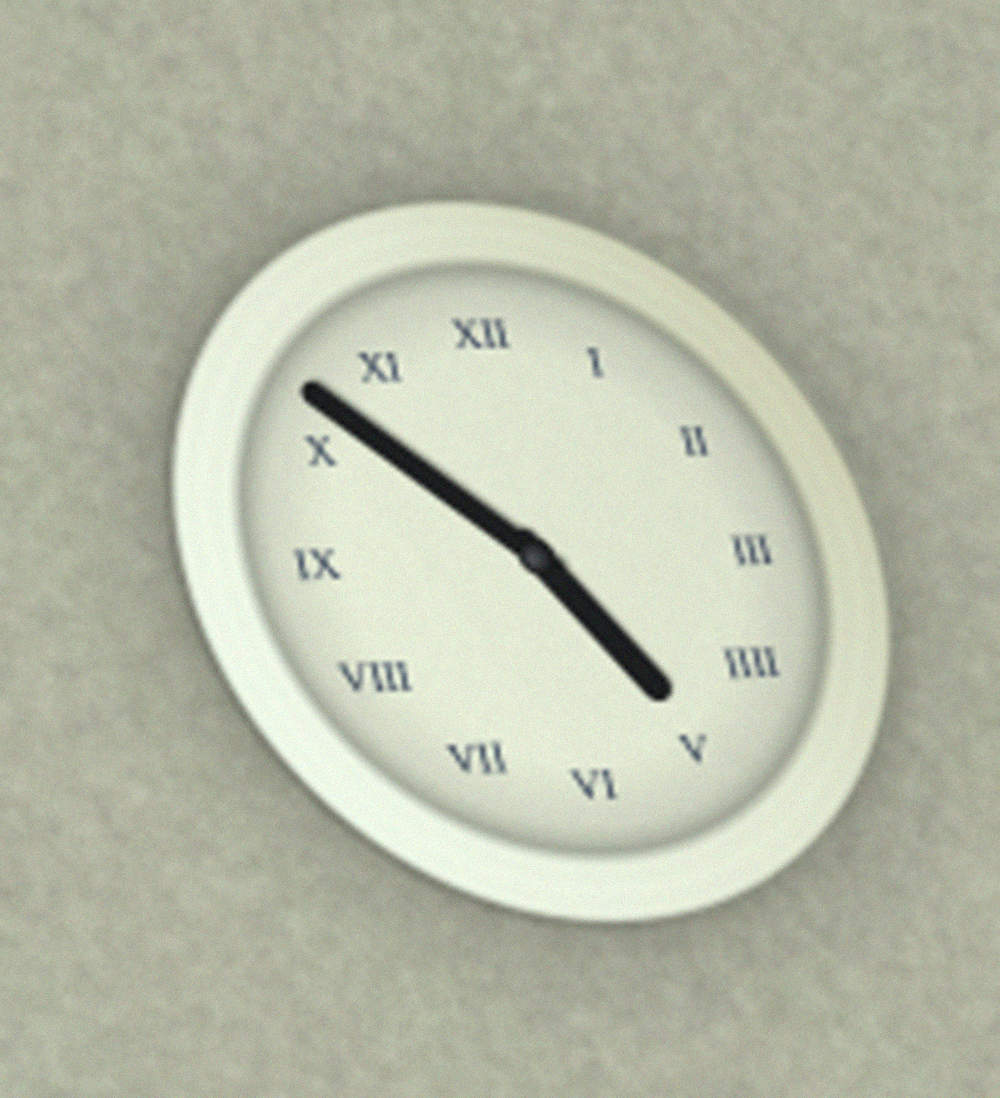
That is 4:52
